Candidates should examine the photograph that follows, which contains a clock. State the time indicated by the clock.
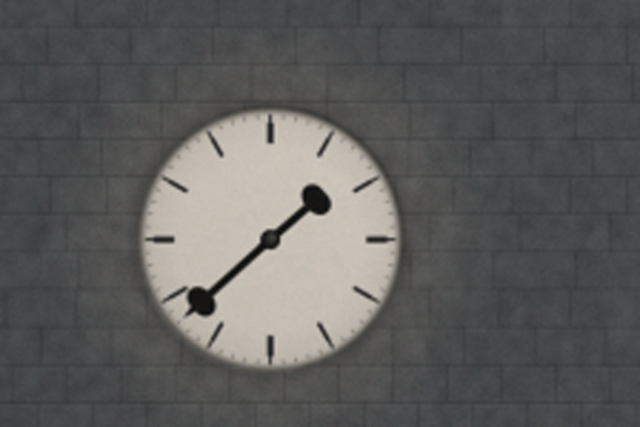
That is 1:38
